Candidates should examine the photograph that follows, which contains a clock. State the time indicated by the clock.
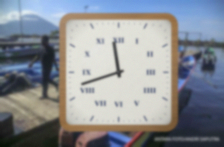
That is 11:42
